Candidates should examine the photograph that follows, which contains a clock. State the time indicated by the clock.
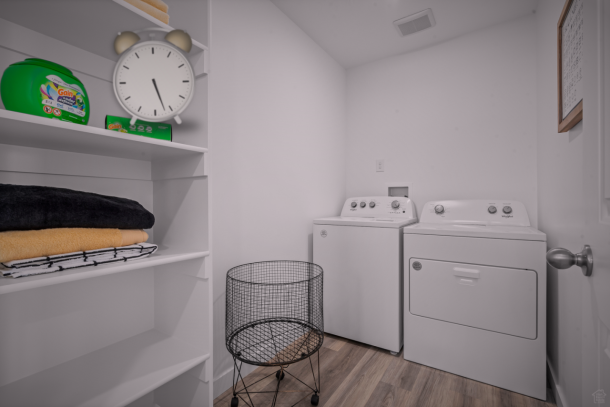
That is 5:27
